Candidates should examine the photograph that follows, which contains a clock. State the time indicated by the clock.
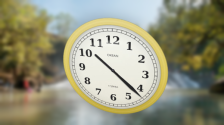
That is 10:22
